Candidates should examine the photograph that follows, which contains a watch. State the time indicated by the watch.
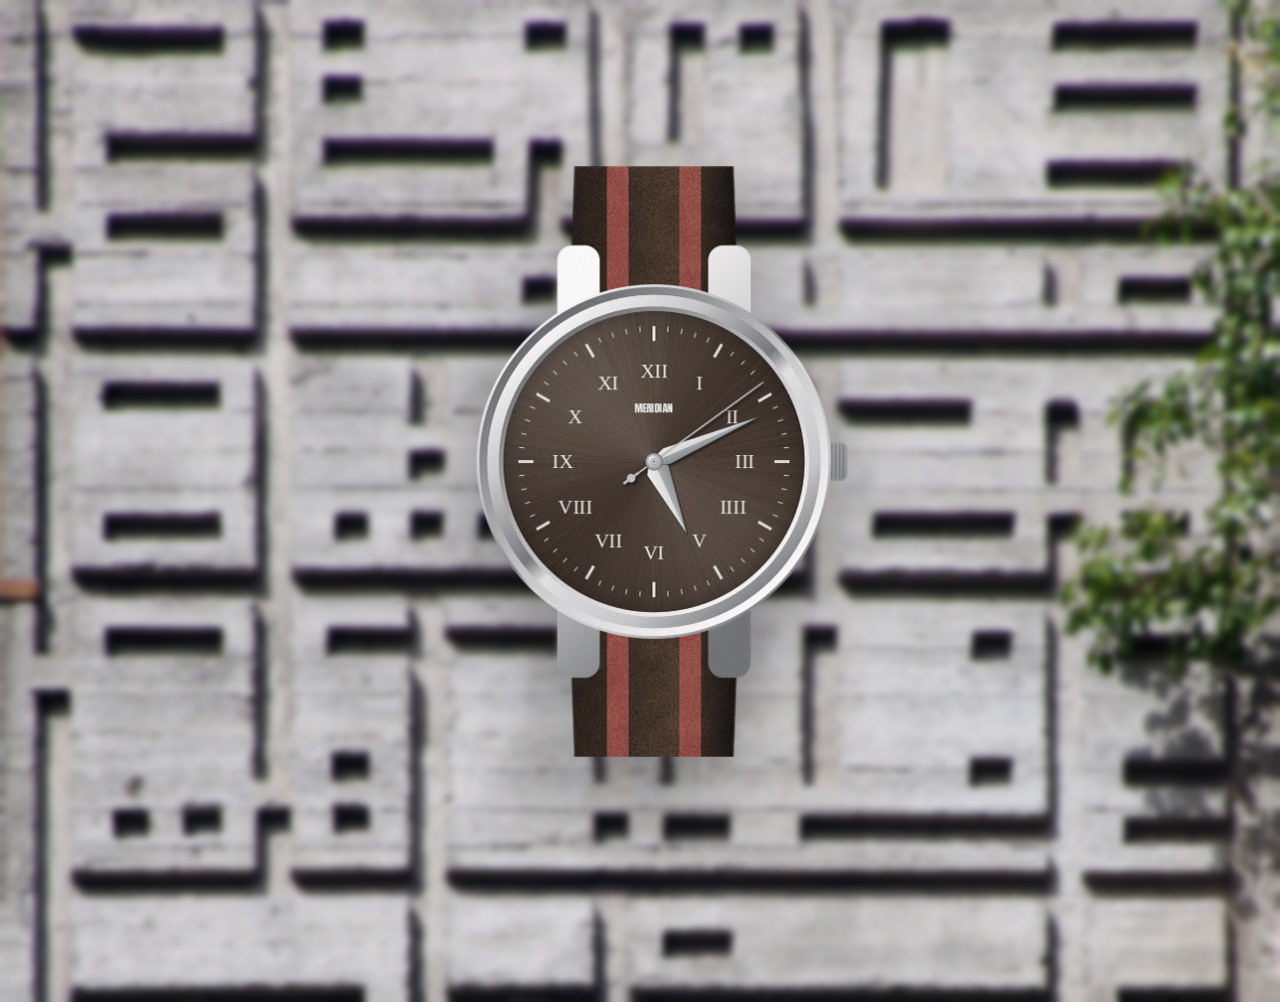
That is 5:11:09
